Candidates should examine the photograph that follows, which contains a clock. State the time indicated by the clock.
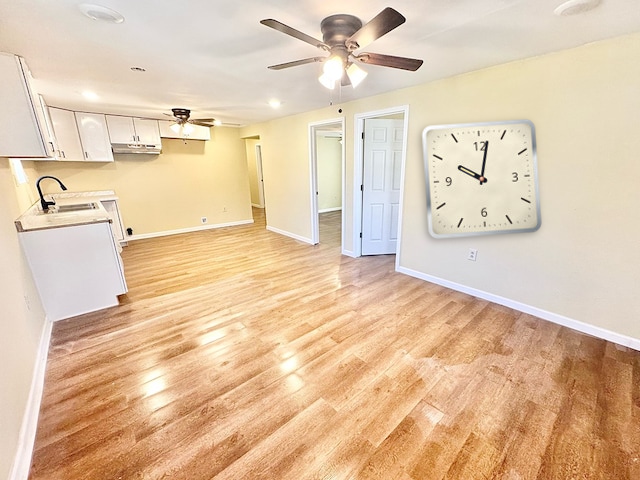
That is 10:02
